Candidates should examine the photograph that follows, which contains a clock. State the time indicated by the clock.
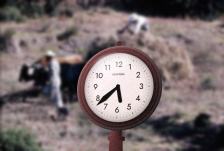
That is 5:38
